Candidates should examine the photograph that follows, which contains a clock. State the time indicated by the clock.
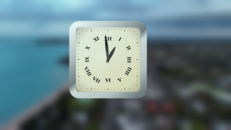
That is 12:59
